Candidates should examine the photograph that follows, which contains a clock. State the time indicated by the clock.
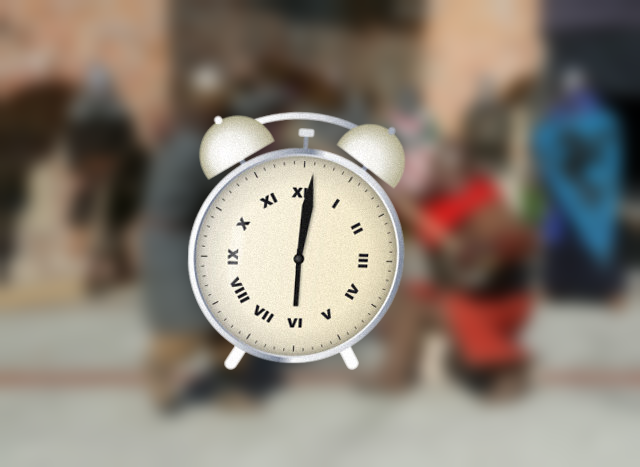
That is 6:01
